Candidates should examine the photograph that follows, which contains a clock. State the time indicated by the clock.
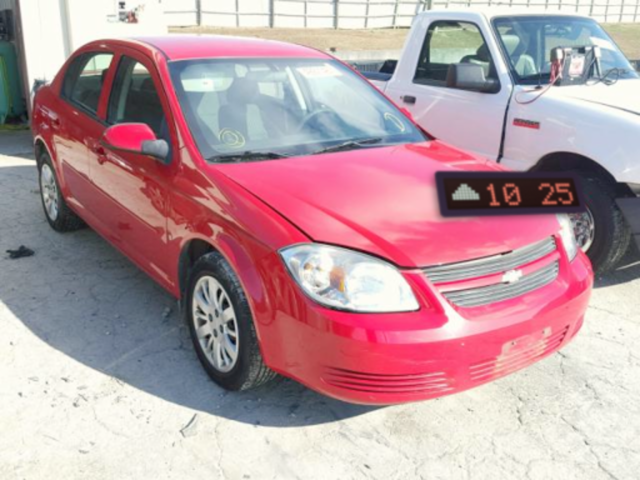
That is 10:25
